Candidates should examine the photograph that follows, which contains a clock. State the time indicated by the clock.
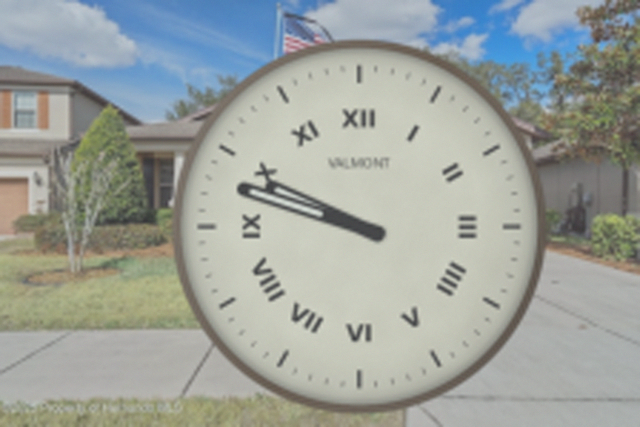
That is 9:48
